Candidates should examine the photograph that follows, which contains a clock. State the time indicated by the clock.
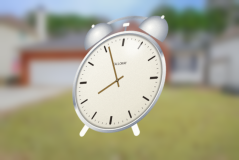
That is 7:56
